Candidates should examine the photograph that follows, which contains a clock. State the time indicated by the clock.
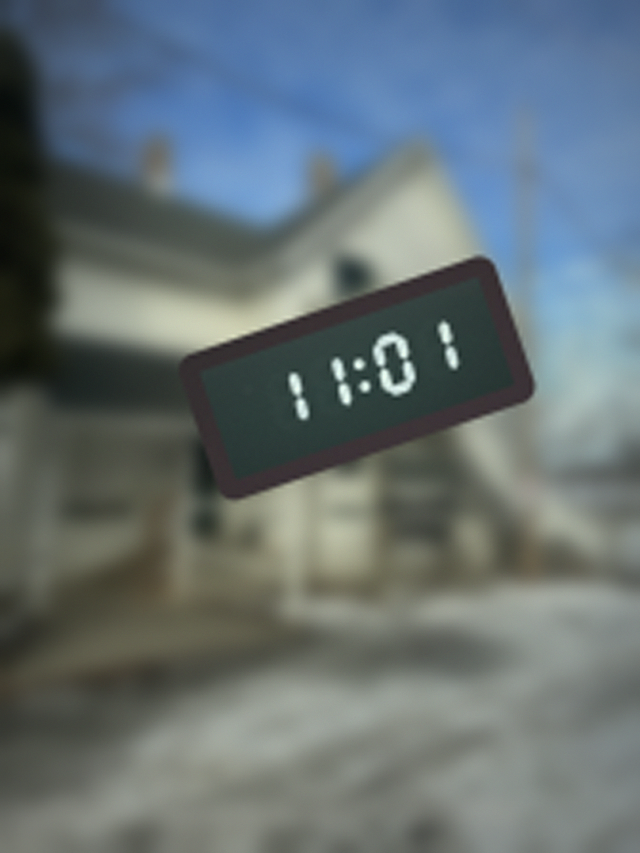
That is 11:01
